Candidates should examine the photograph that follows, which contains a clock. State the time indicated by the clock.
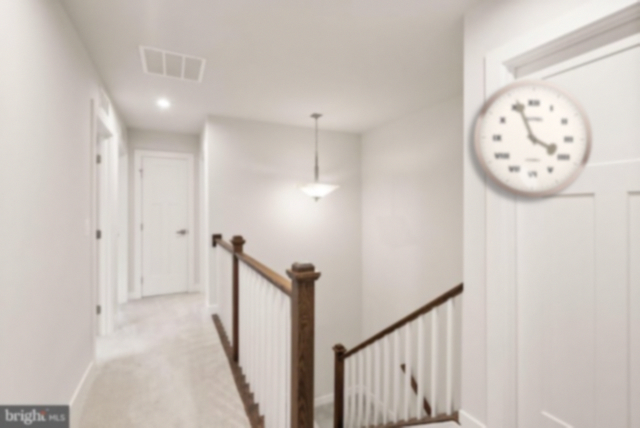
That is 3:56
